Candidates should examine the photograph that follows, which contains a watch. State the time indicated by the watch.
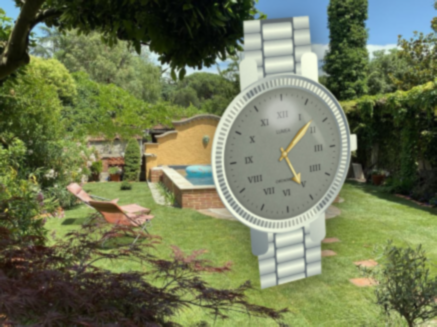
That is 5:08
